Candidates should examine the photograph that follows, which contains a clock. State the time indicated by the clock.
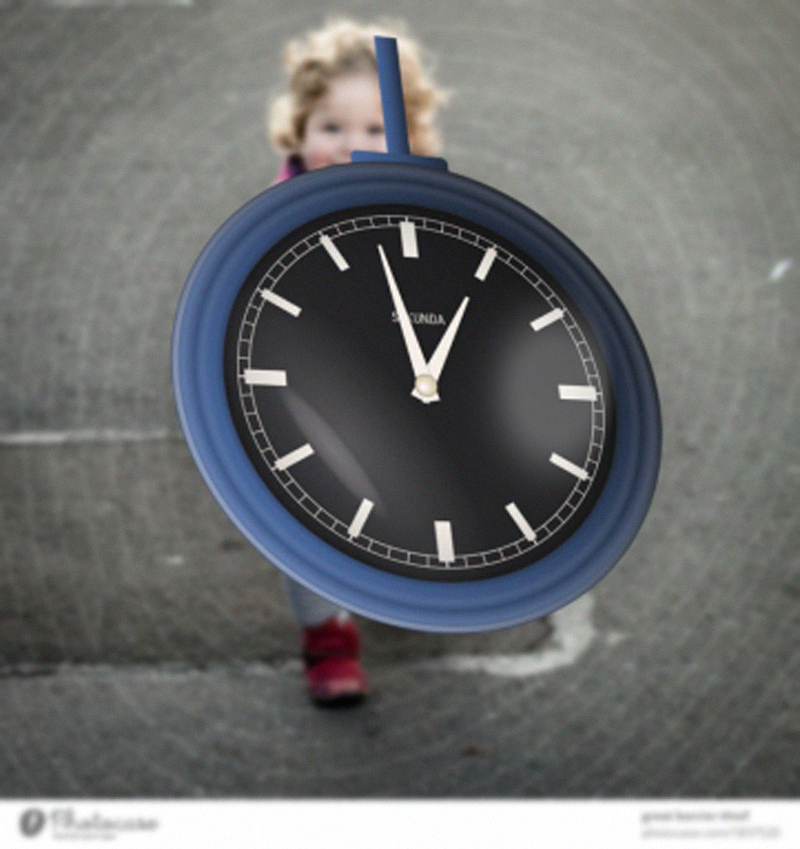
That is 12:58
